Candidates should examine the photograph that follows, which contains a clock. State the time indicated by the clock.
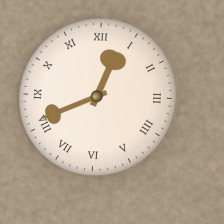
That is 12:41
